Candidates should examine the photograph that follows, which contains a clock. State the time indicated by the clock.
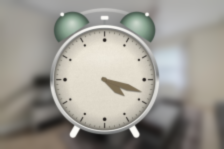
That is 4:18
